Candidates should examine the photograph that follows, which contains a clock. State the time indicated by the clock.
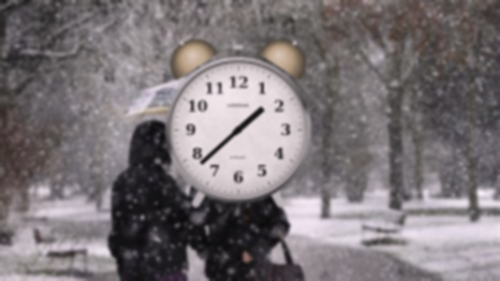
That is 1:38
